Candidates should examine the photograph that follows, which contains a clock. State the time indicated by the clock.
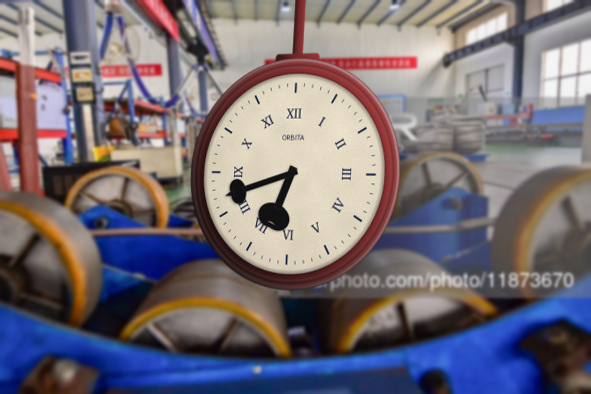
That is 6:42
